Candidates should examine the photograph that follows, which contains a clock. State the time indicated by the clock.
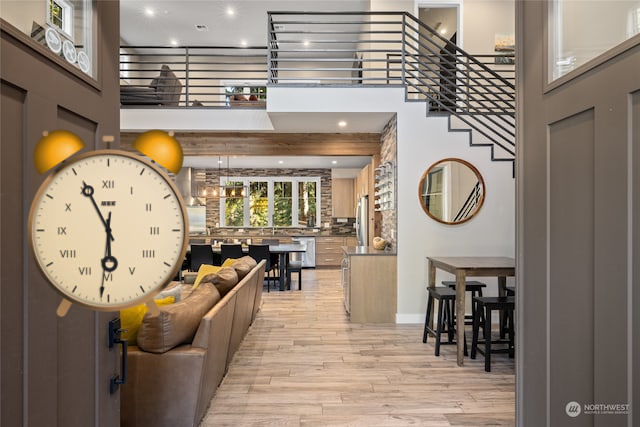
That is 5:55:31
